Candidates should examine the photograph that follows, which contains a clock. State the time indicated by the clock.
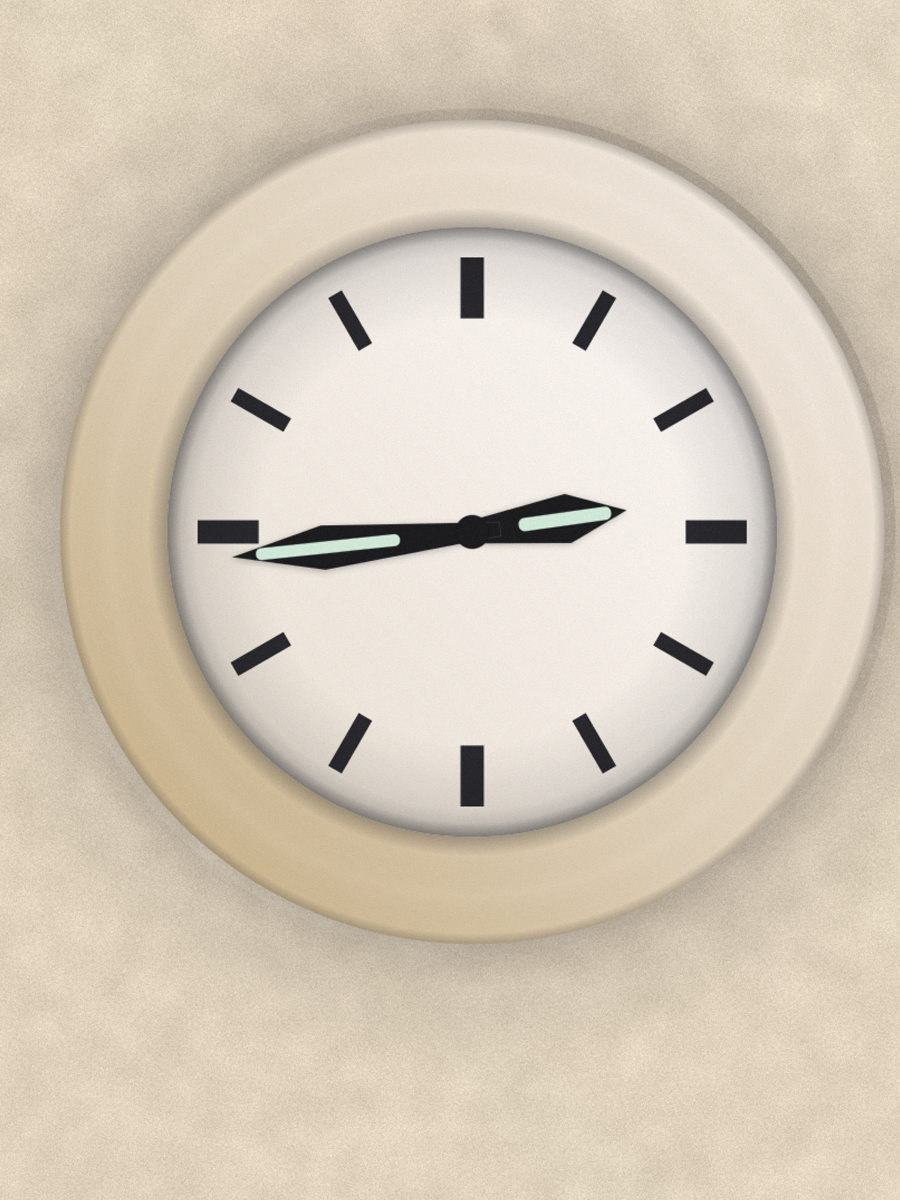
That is 2:44
